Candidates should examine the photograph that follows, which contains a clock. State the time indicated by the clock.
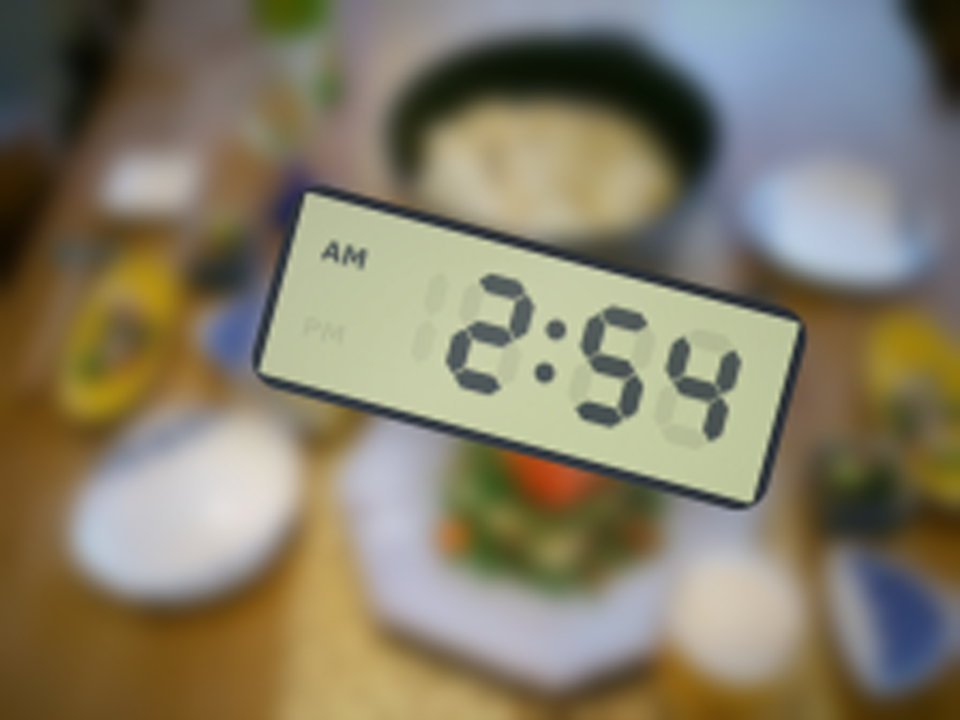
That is 2:54
